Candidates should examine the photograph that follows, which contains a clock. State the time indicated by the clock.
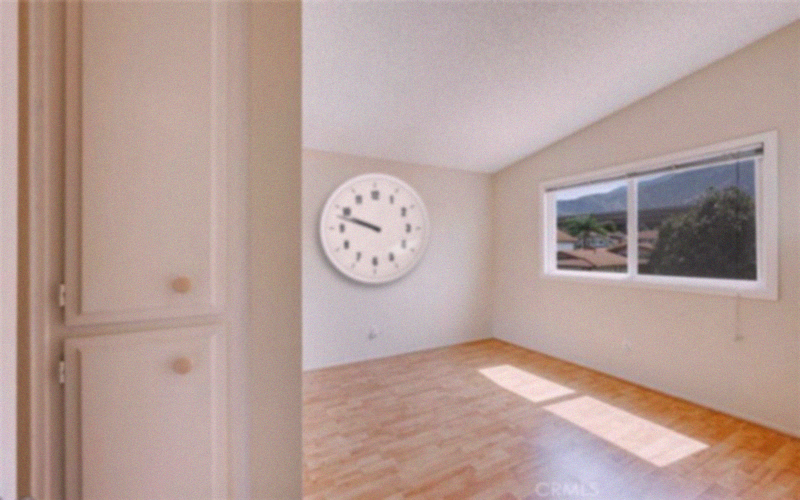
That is 9:48
